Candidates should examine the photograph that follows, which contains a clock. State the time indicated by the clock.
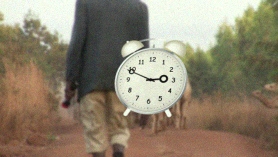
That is 2:49
